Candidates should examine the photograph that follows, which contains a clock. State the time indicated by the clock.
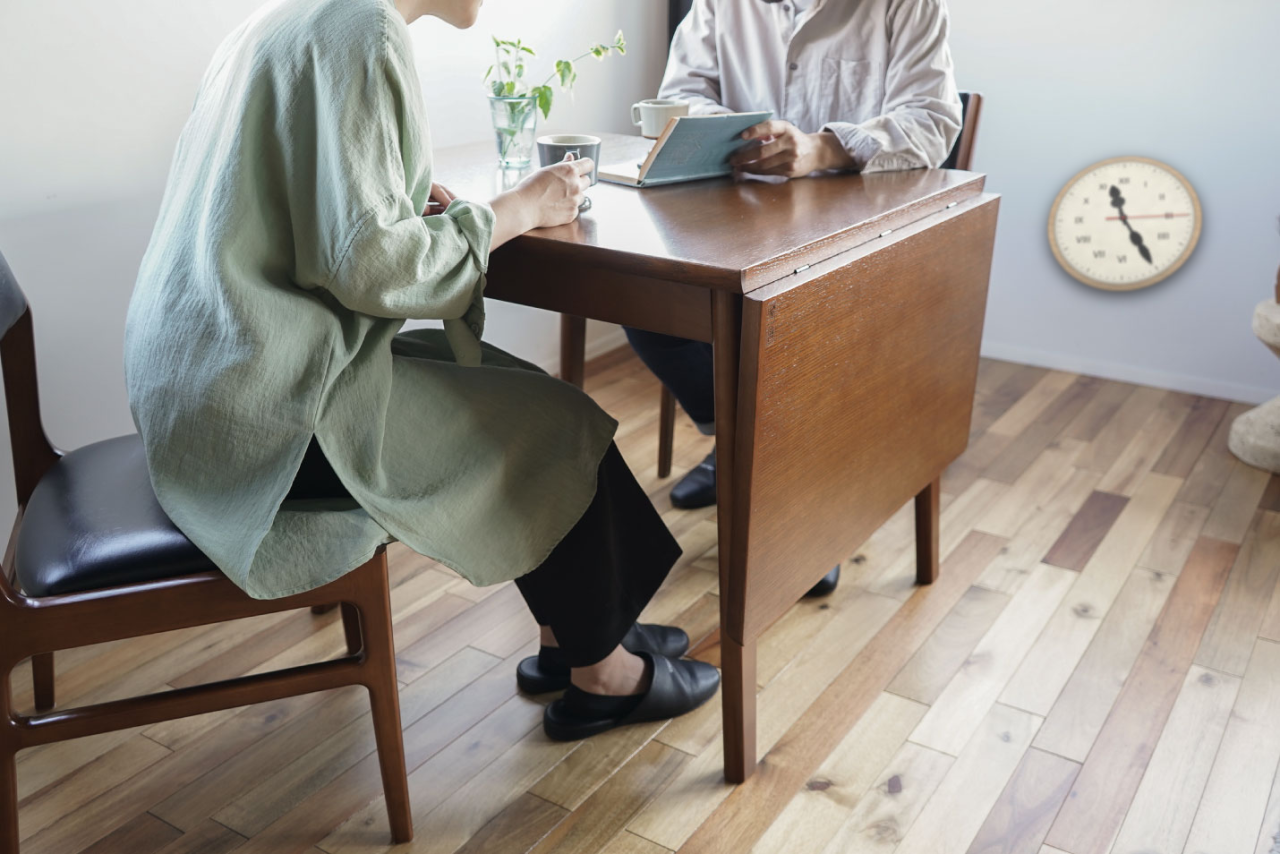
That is 11:25:15
